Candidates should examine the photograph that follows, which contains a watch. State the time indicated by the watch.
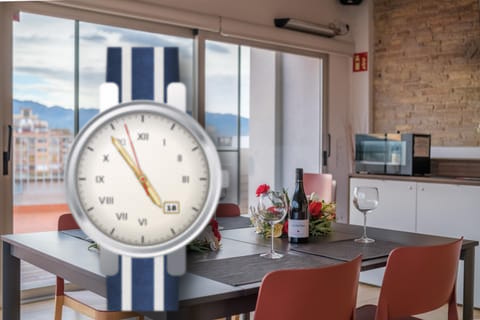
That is 4:53:57
